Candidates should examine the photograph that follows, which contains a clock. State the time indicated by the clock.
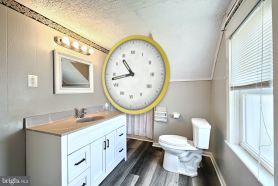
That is 10:43
